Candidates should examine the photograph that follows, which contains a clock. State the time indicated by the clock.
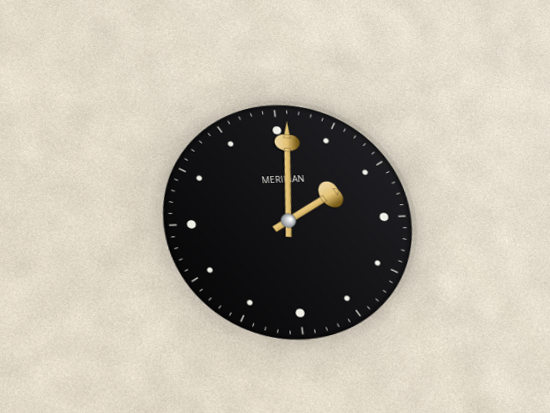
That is 2:01
